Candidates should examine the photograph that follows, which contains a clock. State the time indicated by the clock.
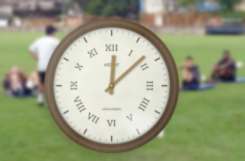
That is 12:08
